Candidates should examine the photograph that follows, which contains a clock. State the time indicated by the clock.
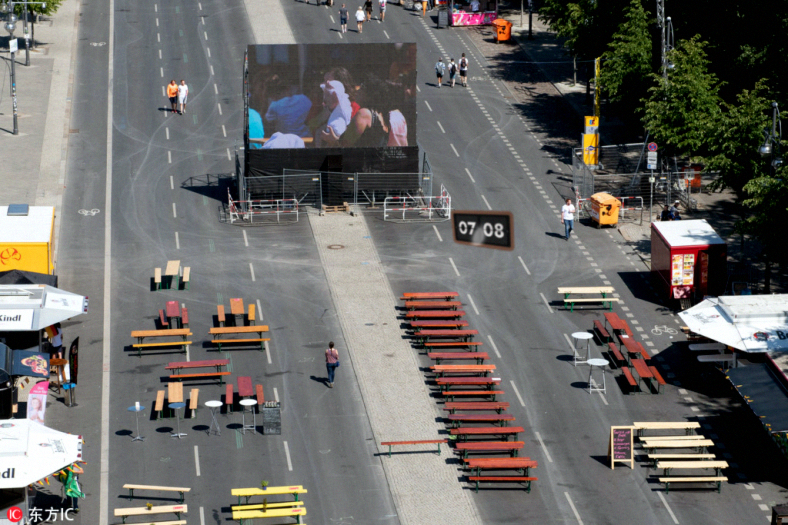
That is 7:08
